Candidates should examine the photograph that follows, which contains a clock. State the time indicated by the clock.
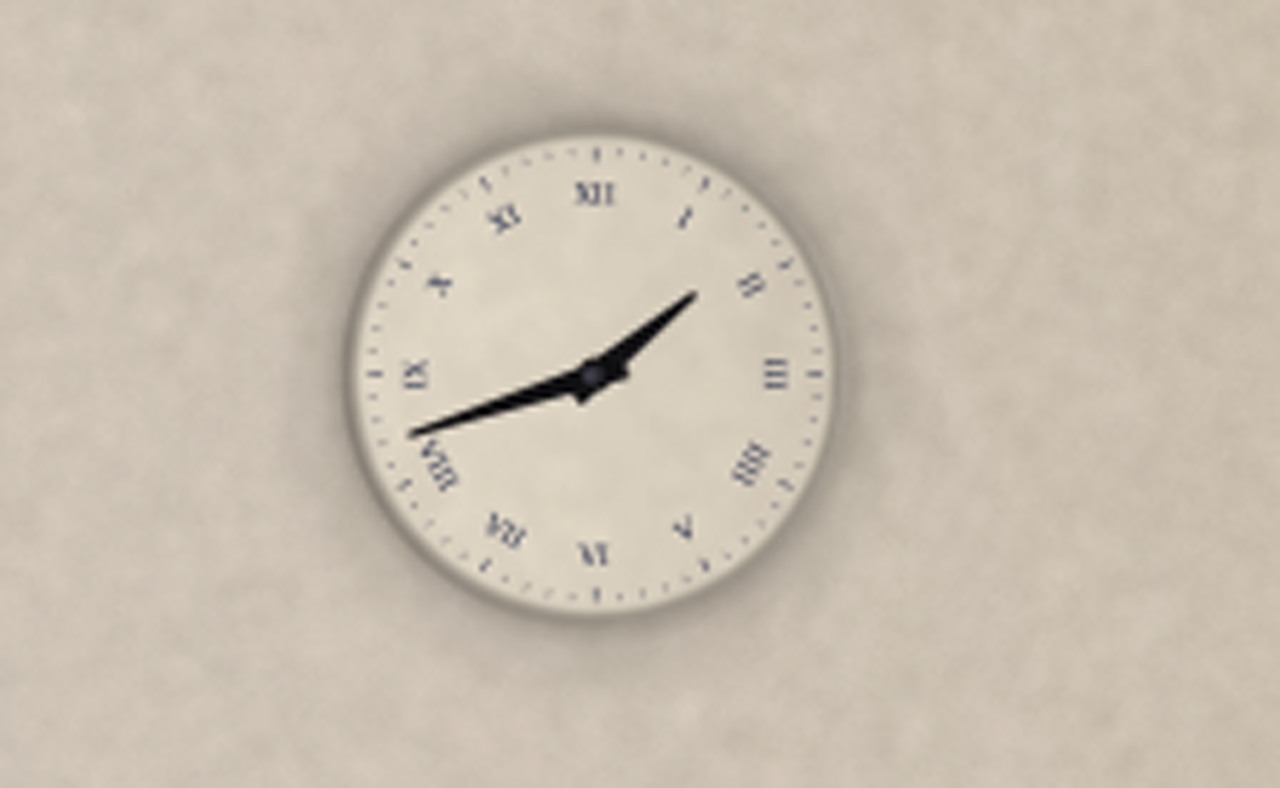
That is 1:42
